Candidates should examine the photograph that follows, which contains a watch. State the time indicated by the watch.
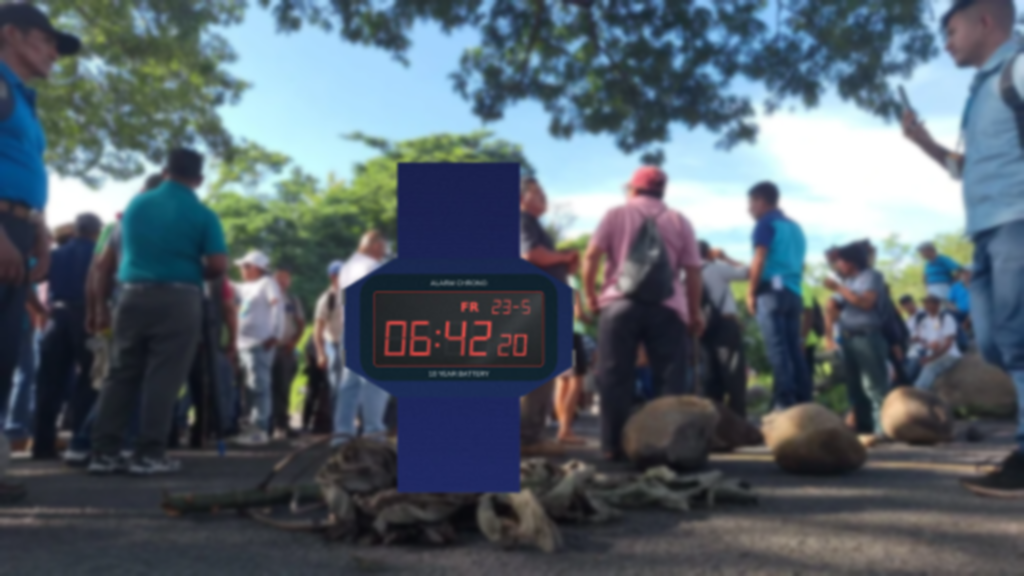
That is 6:42:20
